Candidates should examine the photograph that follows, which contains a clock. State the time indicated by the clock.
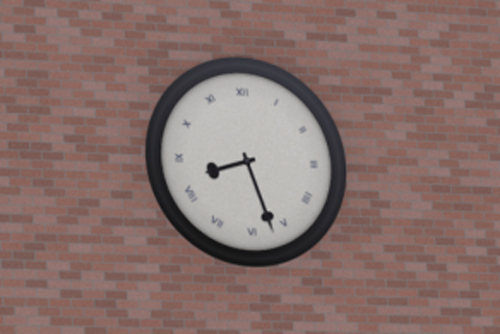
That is 8:27
